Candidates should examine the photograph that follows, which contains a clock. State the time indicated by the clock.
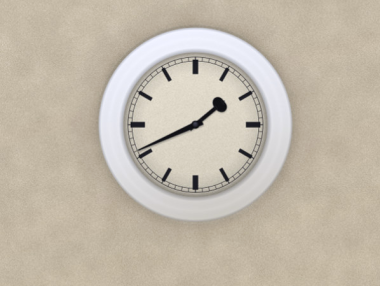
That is 1:41
